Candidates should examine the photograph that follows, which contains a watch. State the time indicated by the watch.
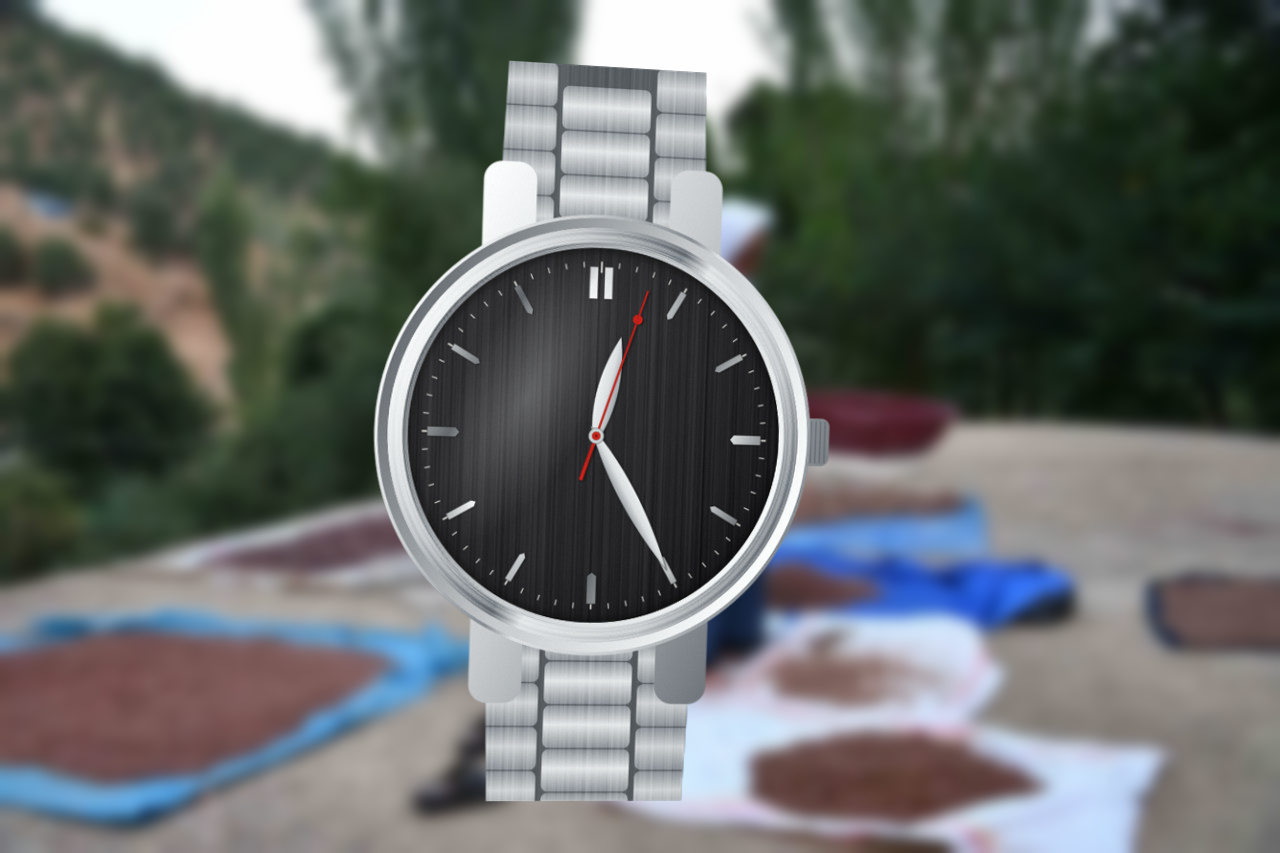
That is 12:25:03
